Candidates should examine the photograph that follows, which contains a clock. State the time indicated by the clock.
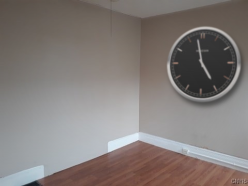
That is 4:58
